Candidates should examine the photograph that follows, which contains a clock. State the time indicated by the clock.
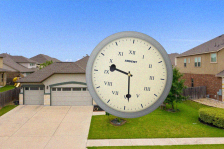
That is 9:29
